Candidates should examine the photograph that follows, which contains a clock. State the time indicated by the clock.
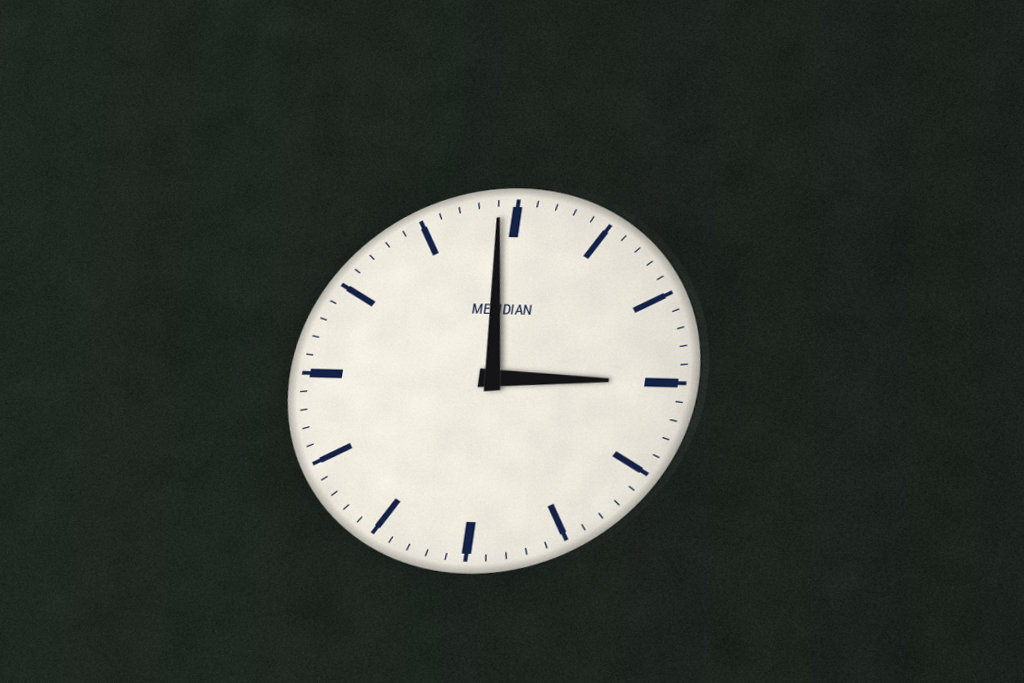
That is 2:59
